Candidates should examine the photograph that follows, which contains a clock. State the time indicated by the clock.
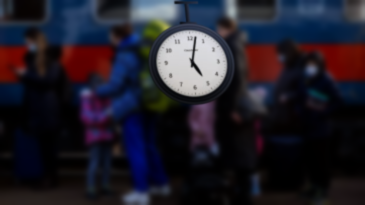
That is 5:02
